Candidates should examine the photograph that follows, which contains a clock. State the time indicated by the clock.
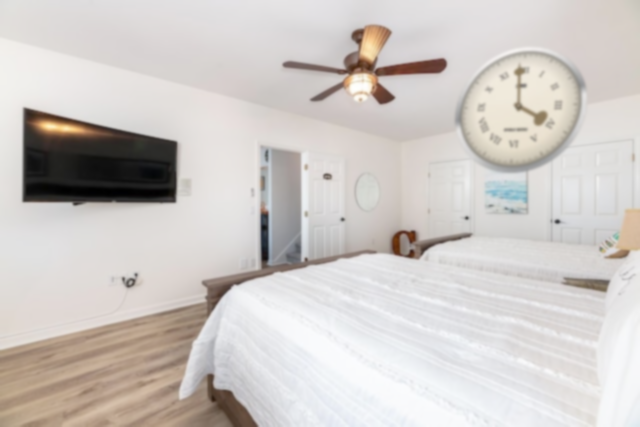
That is 3:59
